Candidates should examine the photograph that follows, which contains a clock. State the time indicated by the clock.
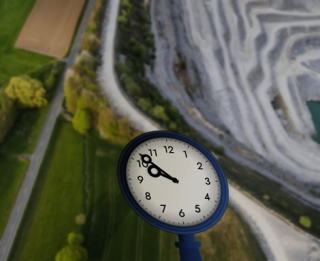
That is 9:52
